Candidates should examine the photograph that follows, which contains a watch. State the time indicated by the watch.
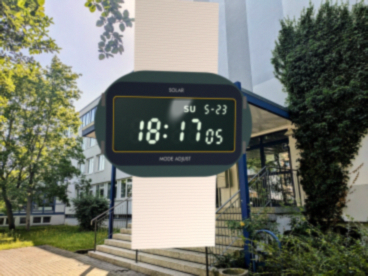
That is 18:17:05
